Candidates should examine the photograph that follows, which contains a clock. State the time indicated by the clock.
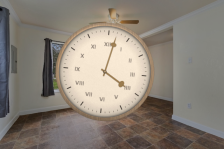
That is 4:02
